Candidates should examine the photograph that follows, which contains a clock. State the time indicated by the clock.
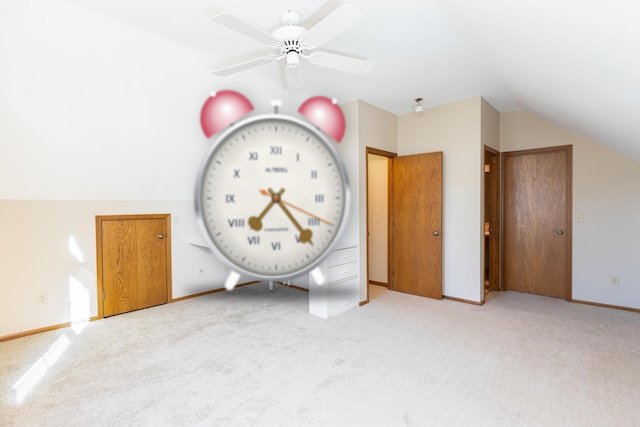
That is 7:23:19
